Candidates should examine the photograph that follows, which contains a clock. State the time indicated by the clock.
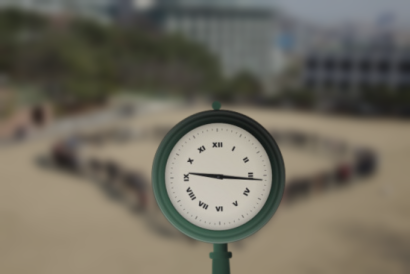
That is 9:16
